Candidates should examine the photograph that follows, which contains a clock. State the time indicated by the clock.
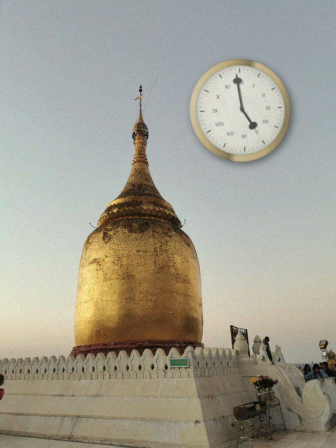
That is 4:59
